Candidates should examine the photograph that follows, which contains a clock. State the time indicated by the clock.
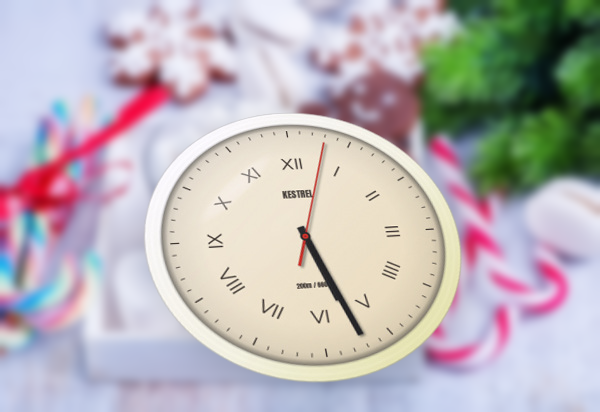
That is 5:27:03
